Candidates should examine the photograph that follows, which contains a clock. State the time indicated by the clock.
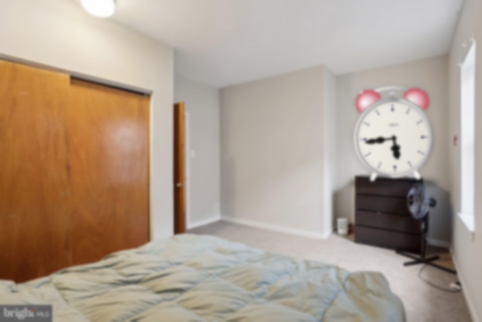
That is 5:44
